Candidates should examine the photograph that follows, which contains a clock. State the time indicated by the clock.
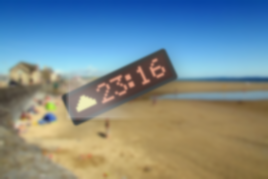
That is 23:16
